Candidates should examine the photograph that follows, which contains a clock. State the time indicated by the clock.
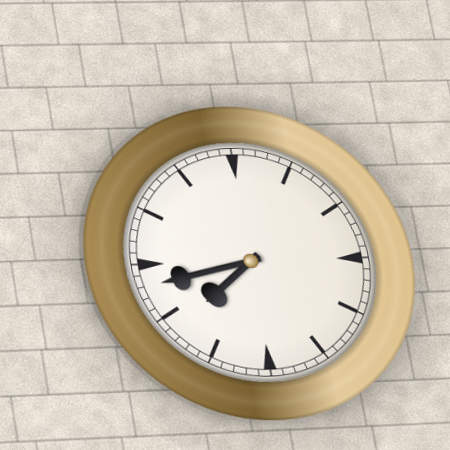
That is 7:43
